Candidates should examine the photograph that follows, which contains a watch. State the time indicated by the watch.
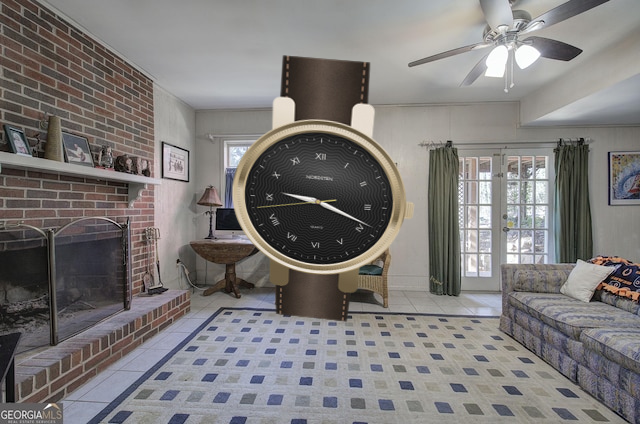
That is 9:18:43
